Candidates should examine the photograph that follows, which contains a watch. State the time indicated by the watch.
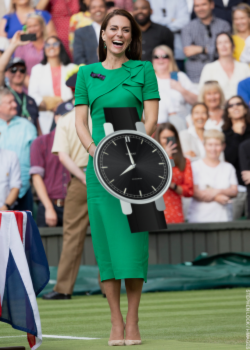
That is 7:59
